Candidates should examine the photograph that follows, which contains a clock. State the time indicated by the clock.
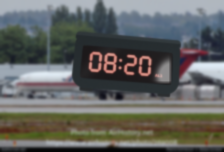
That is 8:20
